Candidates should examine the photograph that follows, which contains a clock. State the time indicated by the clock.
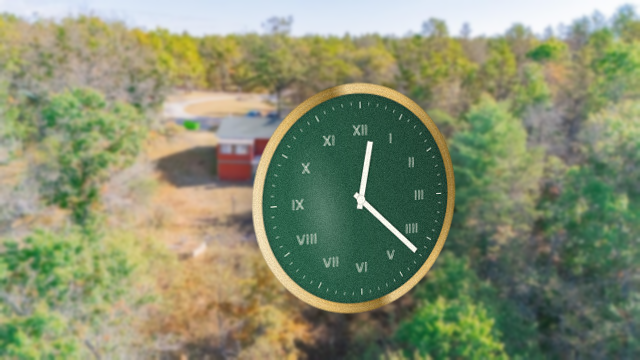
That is 12:22
